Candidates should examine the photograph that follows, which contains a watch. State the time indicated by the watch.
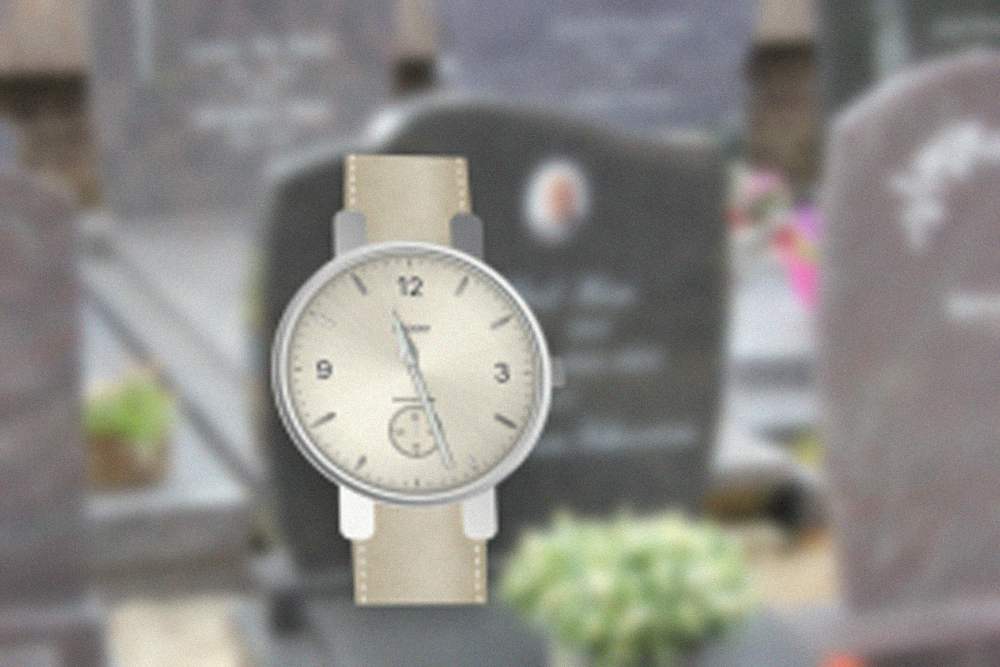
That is 11:27
